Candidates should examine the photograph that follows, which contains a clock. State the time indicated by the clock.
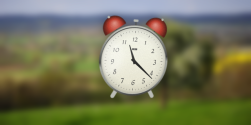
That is 11:22
